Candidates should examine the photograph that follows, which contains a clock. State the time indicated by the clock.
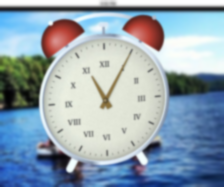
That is 11:05
